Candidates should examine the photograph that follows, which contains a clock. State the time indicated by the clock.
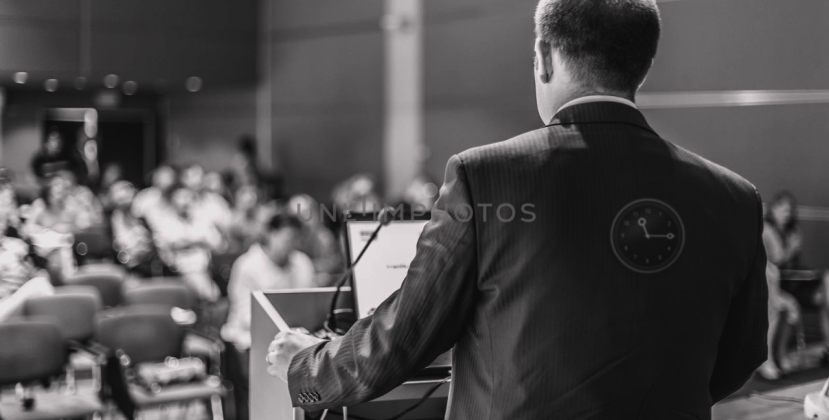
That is 11:15
